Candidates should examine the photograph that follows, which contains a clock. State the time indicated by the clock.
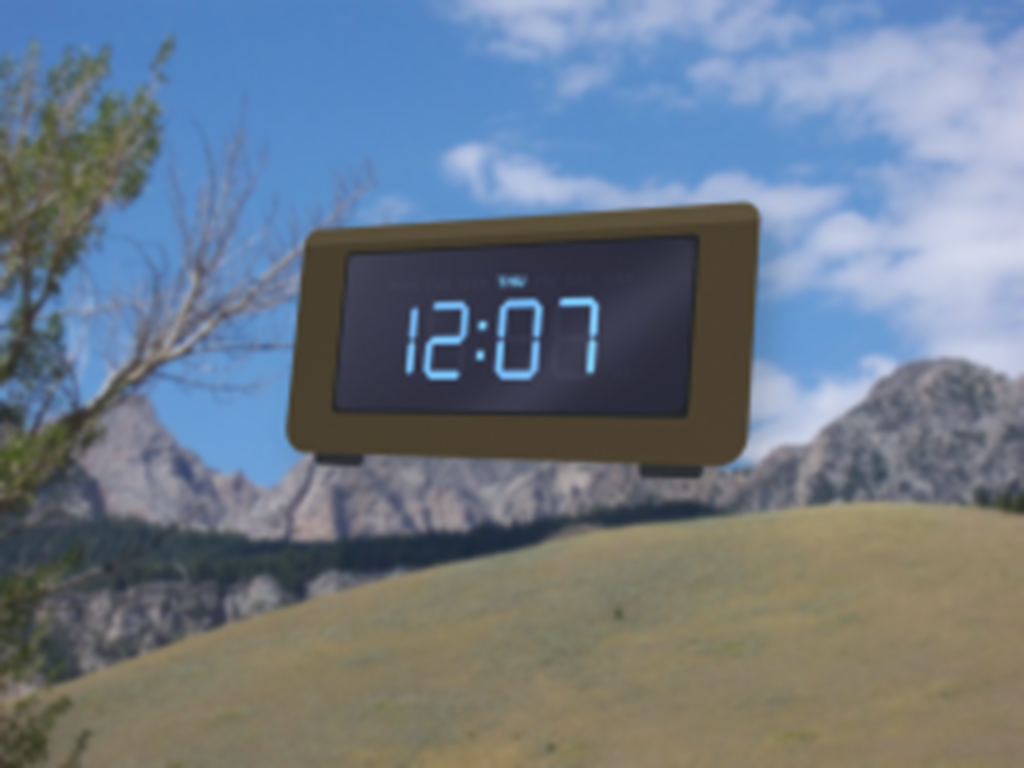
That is 12:07
